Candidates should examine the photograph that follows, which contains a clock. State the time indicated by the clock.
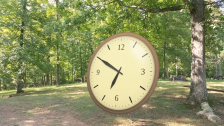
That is 6:50
